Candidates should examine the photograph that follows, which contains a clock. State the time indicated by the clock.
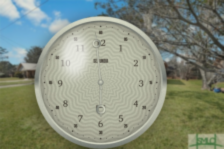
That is 5:59
